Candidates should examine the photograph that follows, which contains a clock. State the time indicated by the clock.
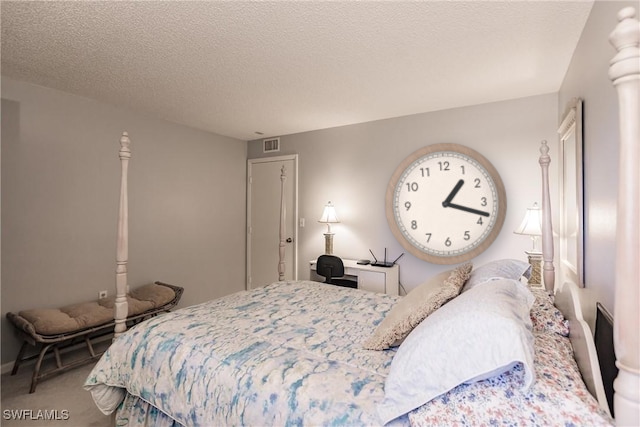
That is 1:18
